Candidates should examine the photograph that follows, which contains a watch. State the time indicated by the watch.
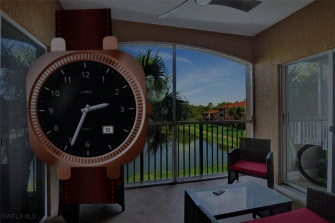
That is 2:34
